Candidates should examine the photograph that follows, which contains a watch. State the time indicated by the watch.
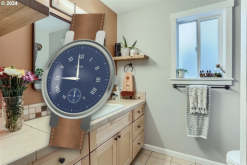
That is 8:59
